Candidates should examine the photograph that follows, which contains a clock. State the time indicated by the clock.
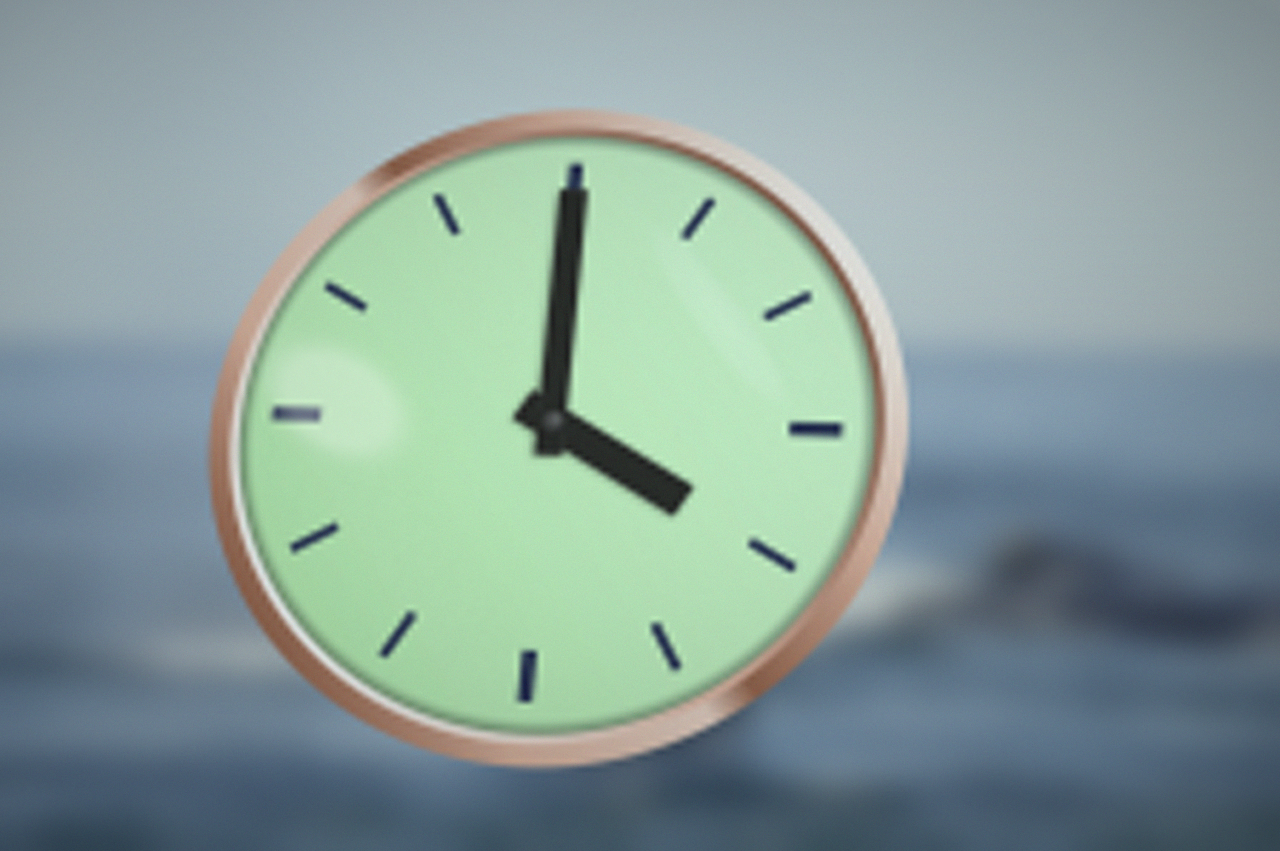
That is 4:00
